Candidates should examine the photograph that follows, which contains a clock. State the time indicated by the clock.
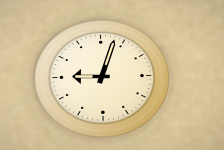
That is 9:03
